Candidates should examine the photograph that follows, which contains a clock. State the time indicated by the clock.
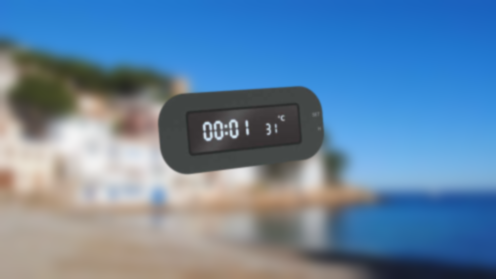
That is 0:01
